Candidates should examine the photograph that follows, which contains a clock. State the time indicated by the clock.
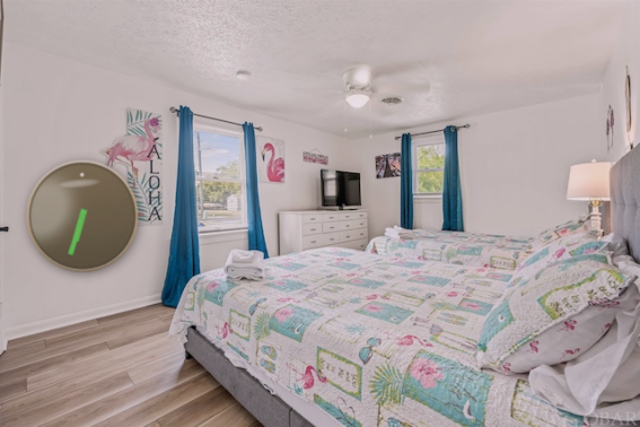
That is 6:33
